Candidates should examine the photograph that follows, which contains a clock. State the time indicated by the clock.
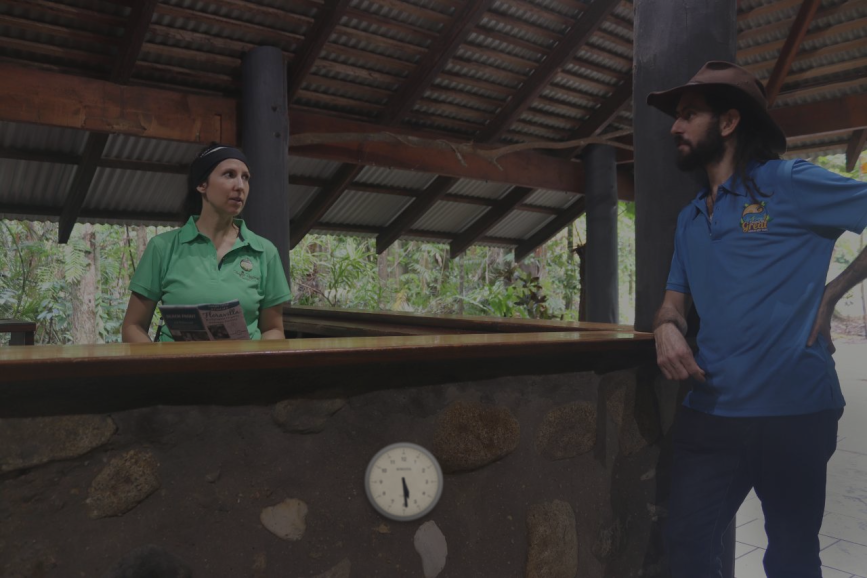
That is 5:29
